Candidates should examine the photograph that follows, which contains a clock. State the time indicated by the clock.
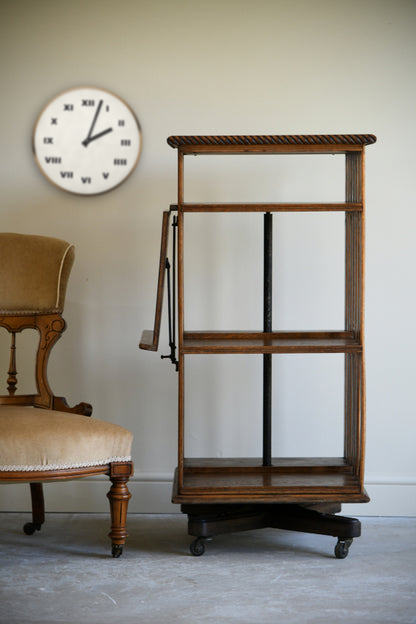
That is 2:03
